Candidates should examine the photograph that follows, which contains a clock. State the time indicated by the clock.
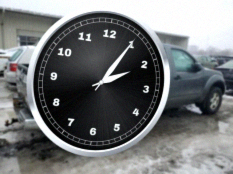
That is 2:05
